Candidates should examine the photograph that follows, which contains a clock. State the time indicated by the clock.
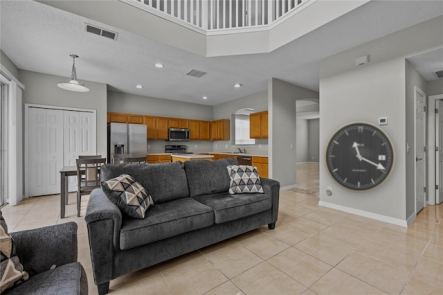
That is 11:19
